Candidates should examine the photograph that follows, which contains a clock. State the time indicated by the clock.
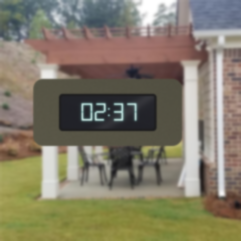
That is 2:37
